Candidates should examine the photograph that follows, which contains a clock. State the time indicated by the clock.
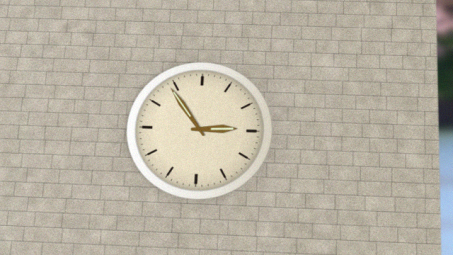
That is 2:54
